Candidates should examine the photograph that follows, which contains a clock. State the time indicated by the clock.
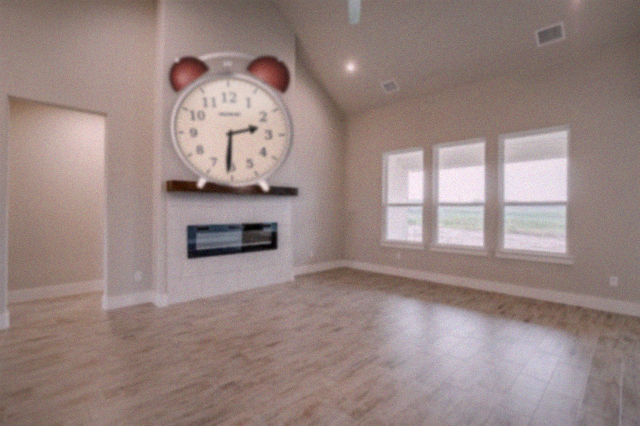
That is 2:31
